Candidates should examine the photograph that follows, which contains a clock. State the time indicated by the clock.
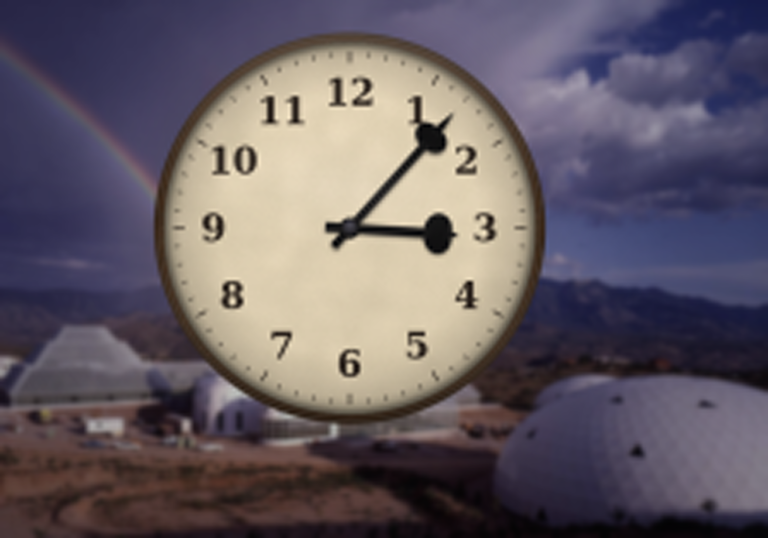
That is 3:07
